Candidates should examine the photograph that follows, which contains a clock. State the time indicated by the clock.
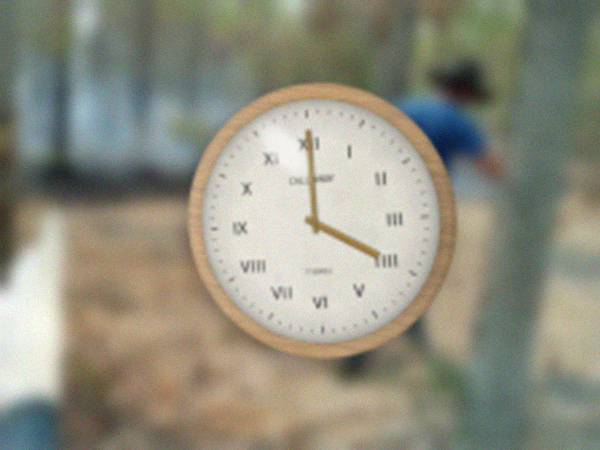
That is 4:00
